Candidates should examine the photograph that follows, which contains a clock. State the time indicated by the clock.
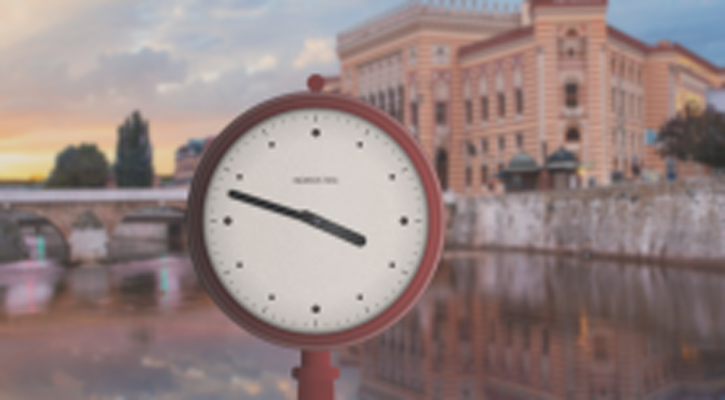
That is 3:48
